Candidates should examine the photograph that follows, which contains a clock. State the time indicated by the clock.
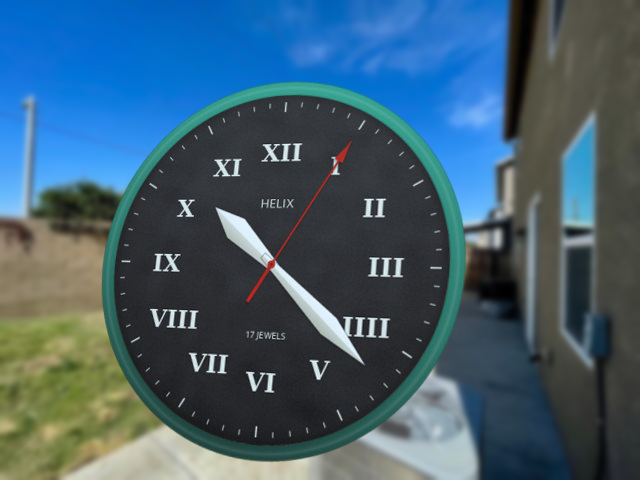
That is 10:22:05
